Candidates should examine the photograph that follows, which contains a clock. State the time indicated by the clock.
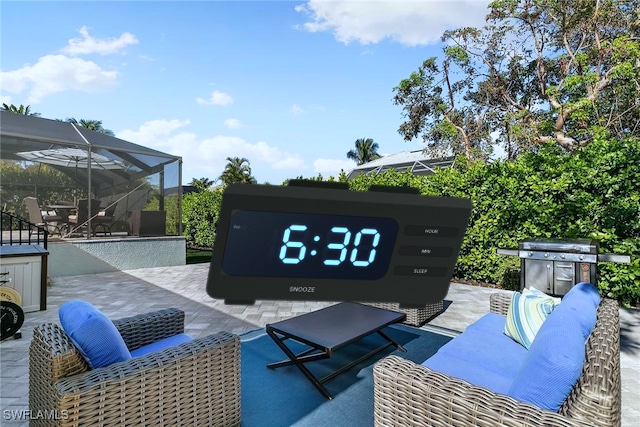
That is 6:30
